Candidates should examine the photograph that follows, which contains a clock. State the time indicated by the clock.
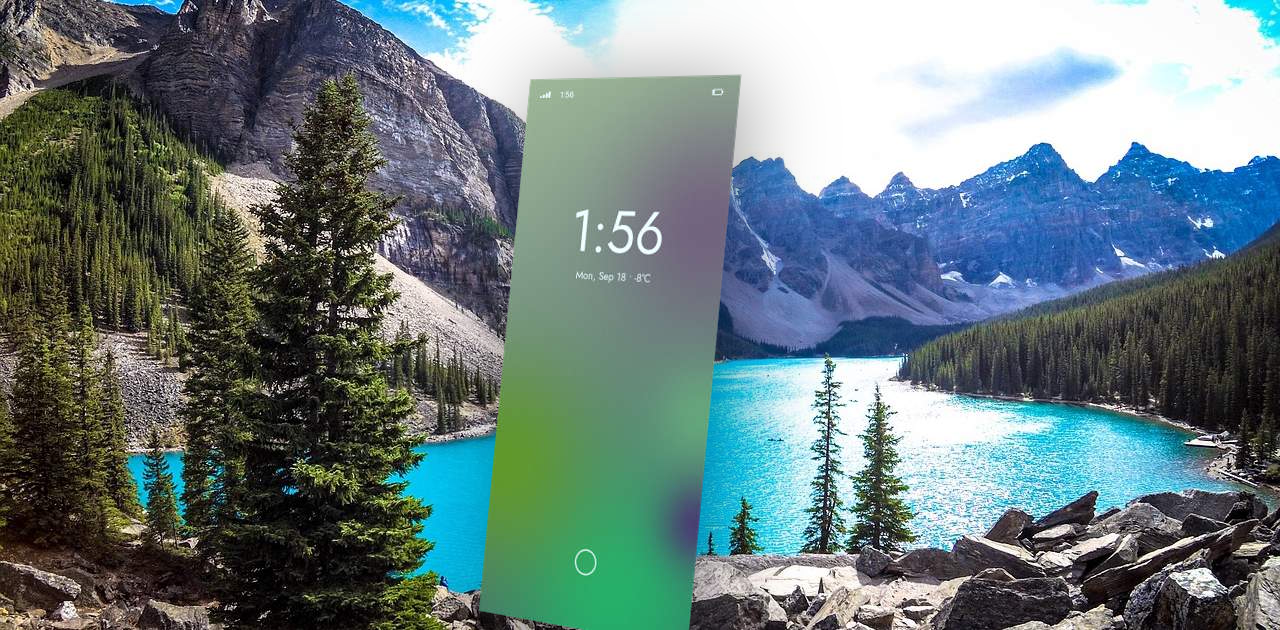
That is 1:56
